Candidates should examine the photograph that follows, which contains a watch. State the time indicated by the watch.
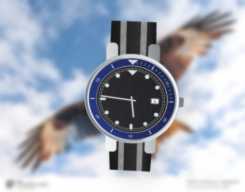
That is 5:46
